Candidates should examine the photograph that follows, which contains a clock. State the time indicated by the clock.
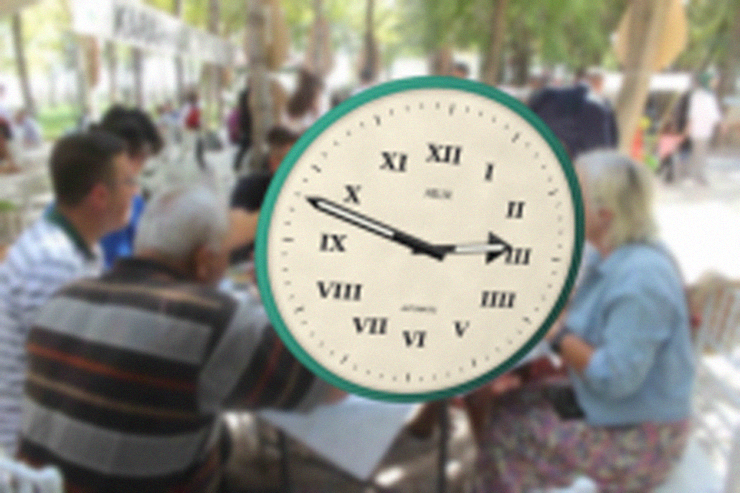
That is 2:48
